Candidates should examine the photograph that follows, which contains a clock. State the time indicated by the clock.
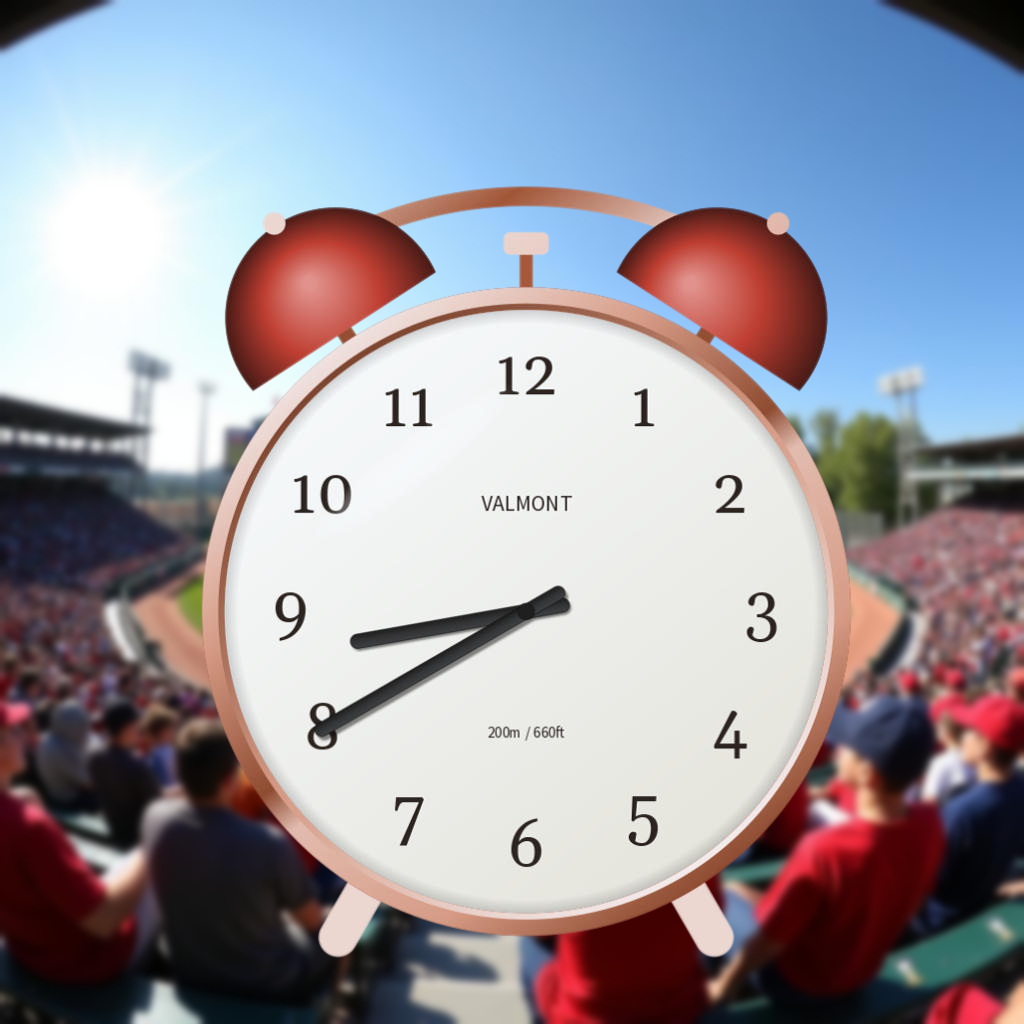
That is 8:40
